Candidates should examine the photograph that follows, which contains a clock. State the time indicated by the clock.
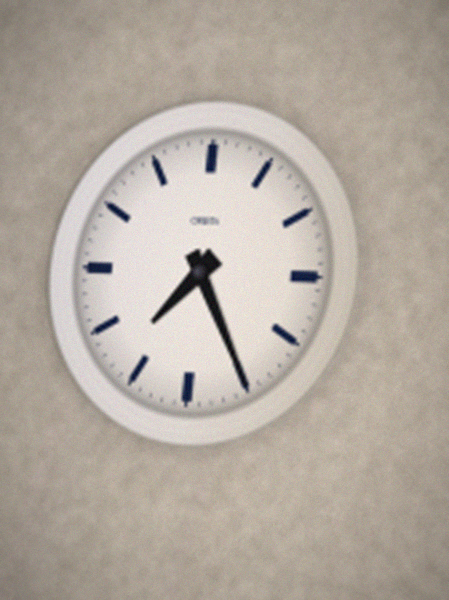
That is 7:25
